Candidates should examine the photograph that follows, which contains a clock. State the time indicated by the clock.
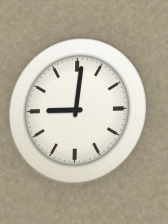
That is 9:01
